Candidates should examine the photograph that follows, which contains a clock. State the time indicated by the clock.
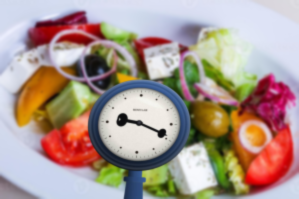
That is 9:19
